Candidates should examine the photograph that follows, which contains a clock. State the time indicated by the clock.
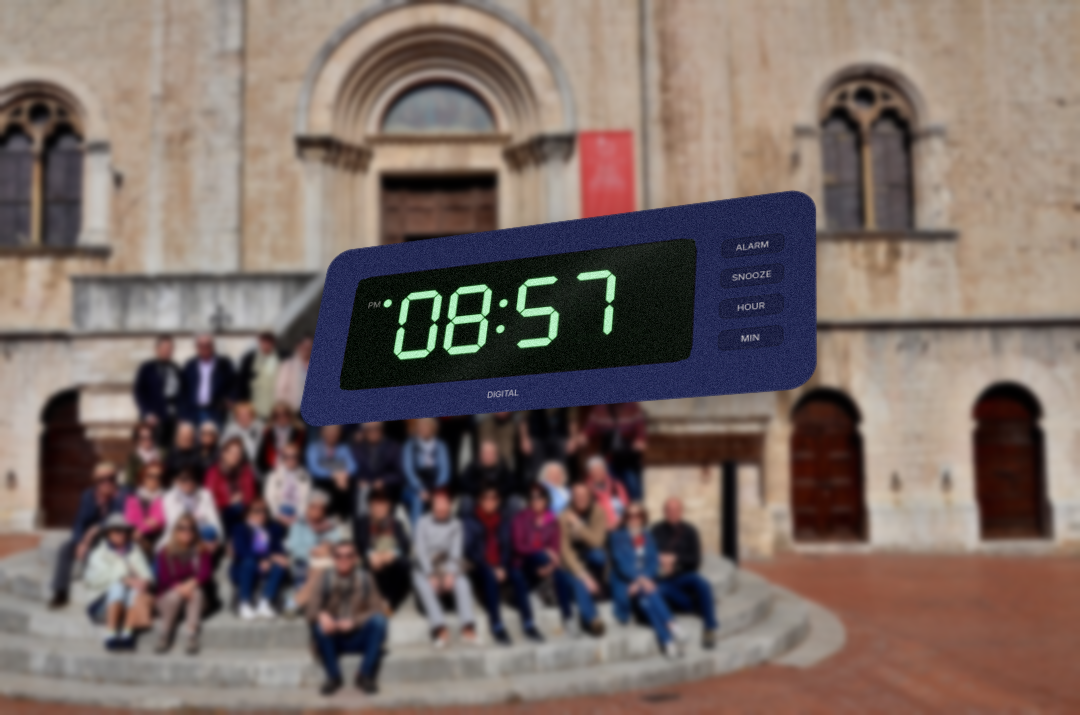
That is 8:57
